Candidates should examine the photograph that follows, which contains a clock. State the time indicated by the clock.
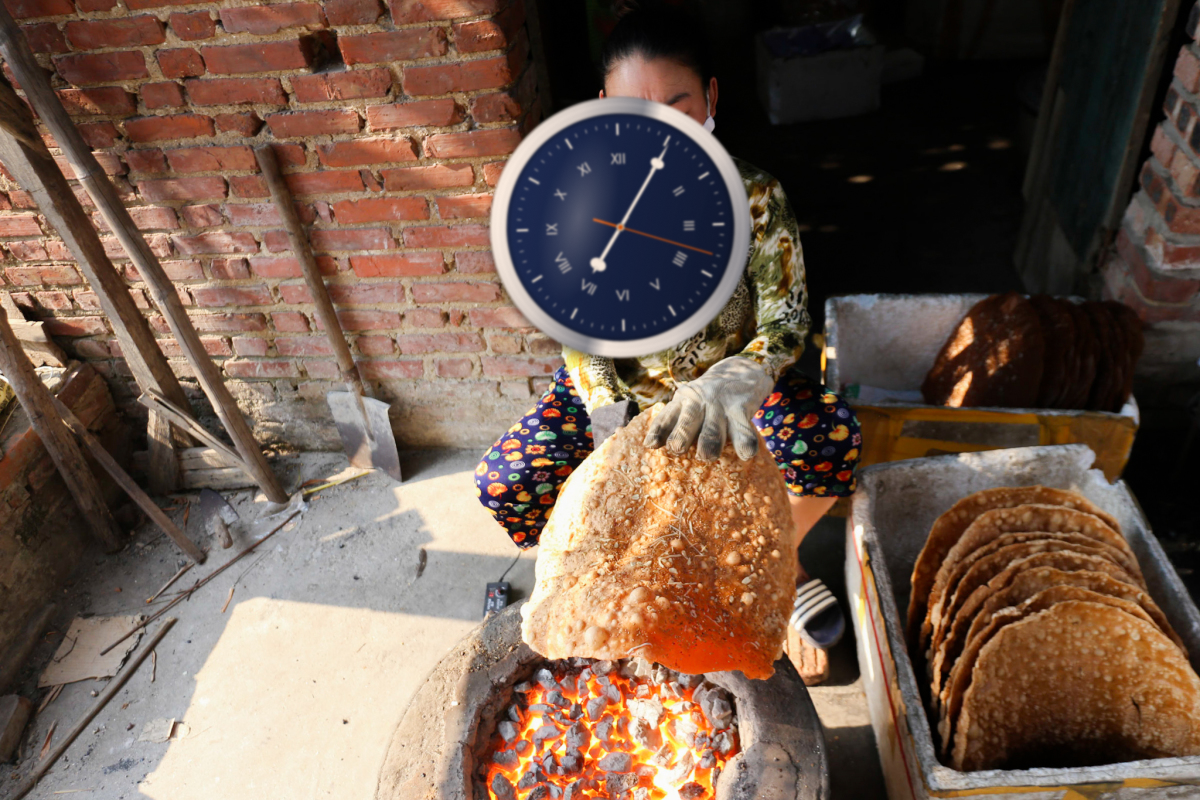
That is 7:05:18
